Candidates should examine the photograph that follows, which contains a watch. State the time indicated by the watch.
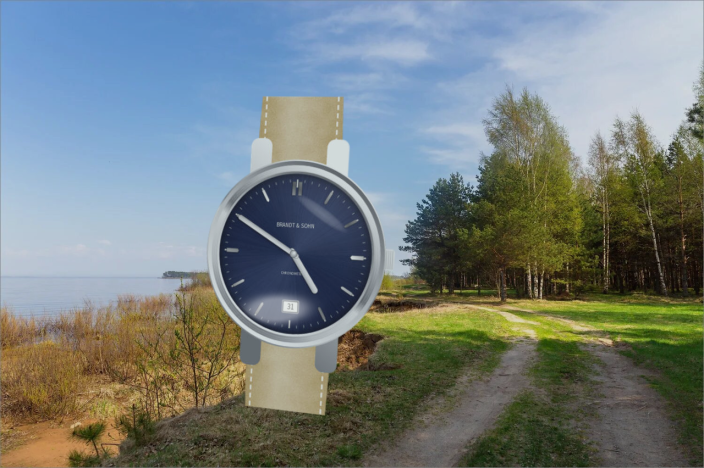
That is 4:50
